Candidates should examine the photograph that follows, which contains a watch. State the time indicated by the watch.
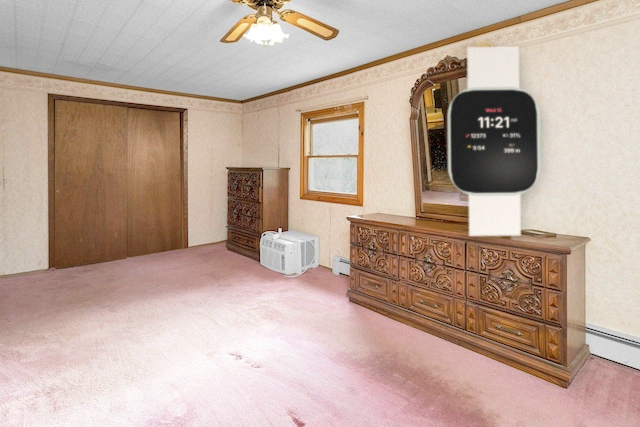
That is 11:21
